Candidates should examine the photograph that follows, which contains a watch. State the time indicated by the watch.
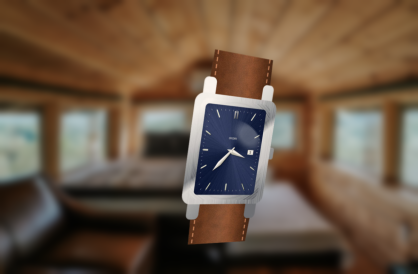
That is 3:37
